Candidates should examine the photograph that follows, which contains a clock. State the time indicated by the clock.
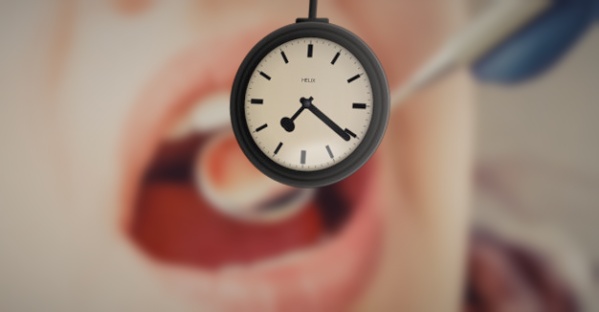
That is 7:21
